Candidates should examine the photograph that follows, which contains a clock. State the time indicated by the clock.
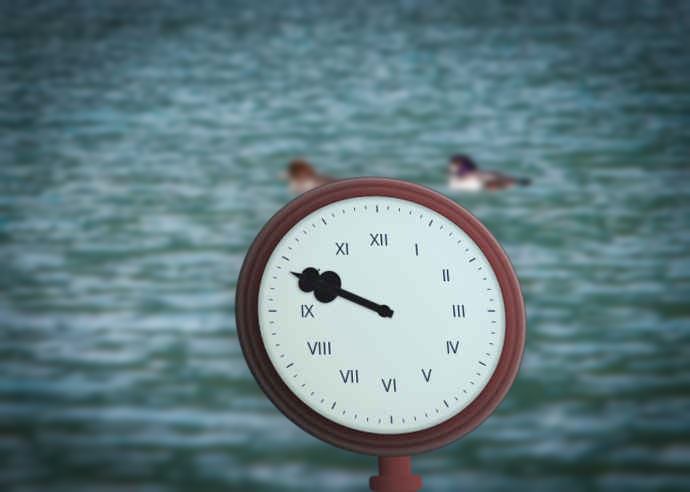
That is 9:49
